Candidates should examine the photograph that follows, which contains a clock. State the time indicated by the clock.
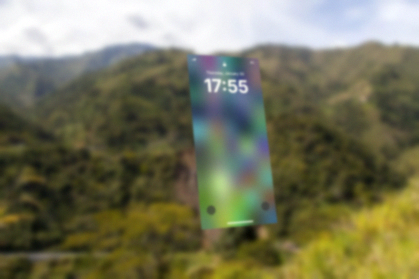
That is 17:55
